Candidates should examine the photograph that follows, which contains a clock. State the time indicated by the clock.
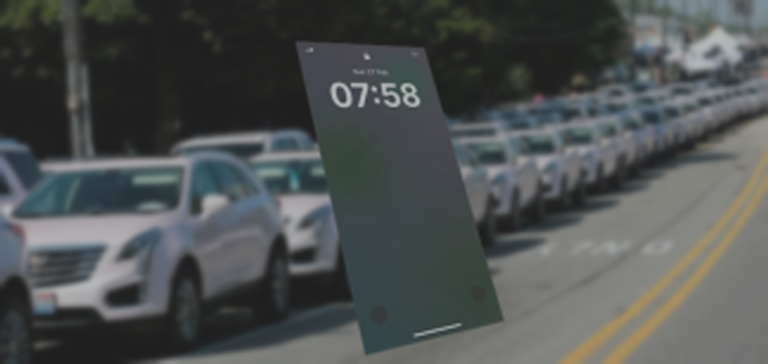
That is 7:58
